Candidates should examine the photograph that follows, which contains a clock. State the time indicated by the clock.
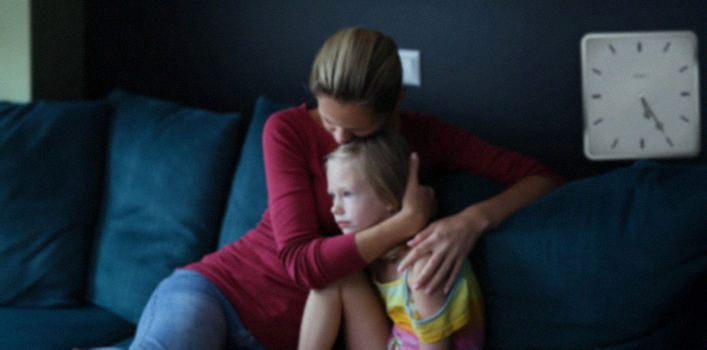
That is 5:25
